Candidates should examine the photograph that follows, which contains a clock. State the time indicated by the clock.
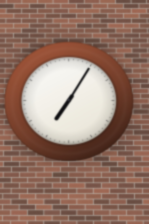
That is 7:05
